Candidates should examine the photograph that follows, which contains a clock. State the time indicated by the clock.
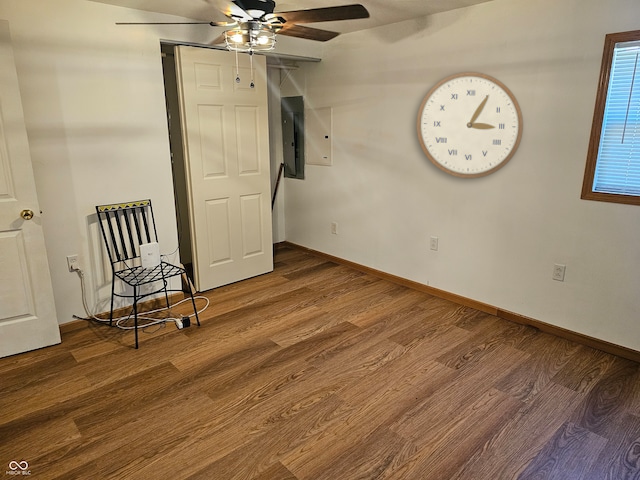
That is 3:05
